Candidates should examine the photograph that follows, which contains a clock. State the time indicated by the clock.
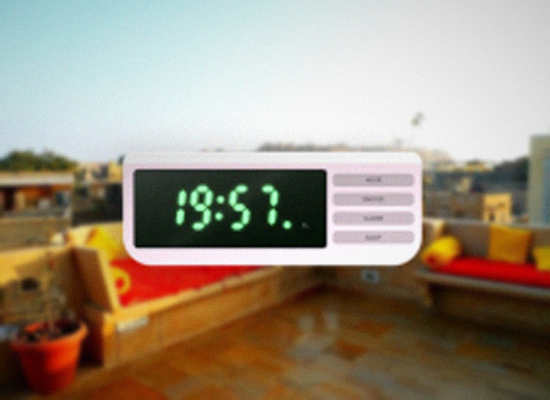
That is 19:57
